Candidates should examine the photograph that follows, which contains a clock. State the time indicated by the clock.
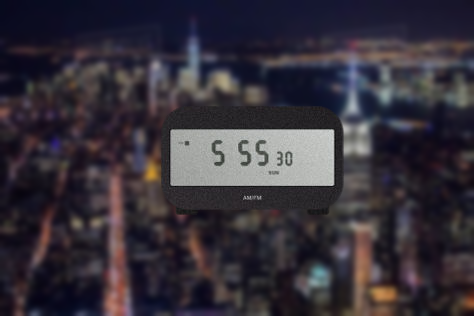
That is 5:55:30
